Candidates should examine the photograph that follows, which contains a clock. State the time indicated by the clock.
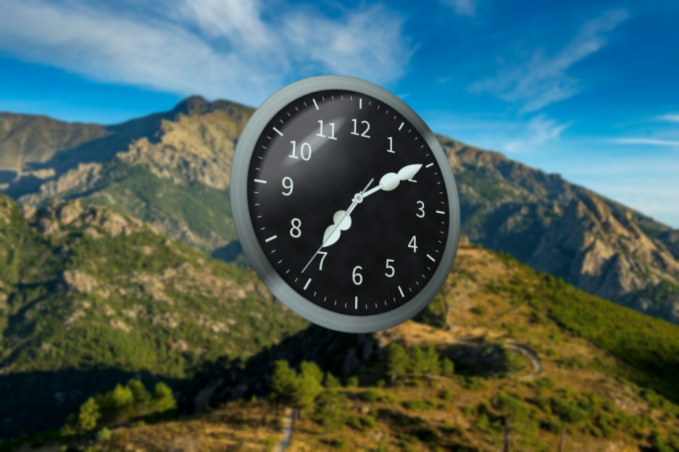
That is 7:09:36
